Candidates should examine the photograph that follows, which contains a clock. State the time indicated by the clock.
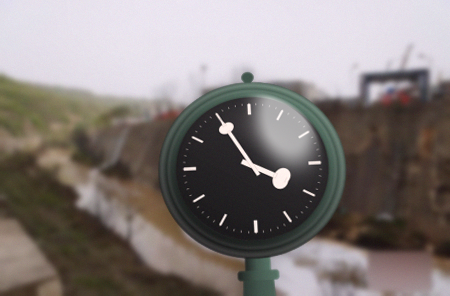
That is 3:55
